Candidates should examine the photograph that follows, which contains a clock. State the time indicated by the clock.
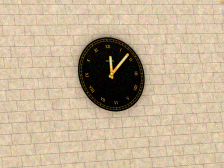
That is 12:08
